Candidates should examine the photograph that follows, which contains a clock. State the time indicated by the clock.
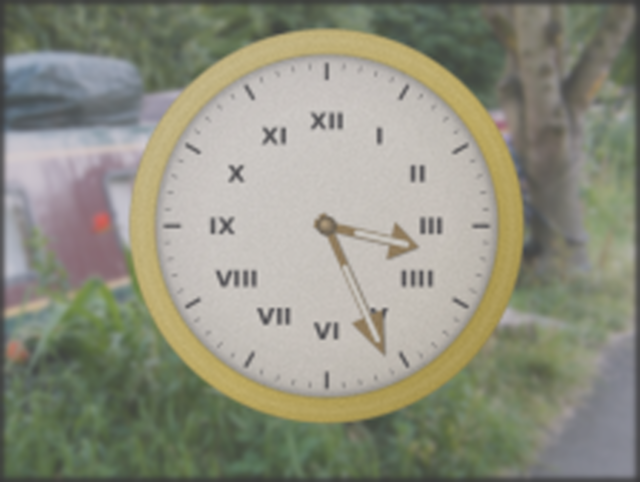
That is 3:26
